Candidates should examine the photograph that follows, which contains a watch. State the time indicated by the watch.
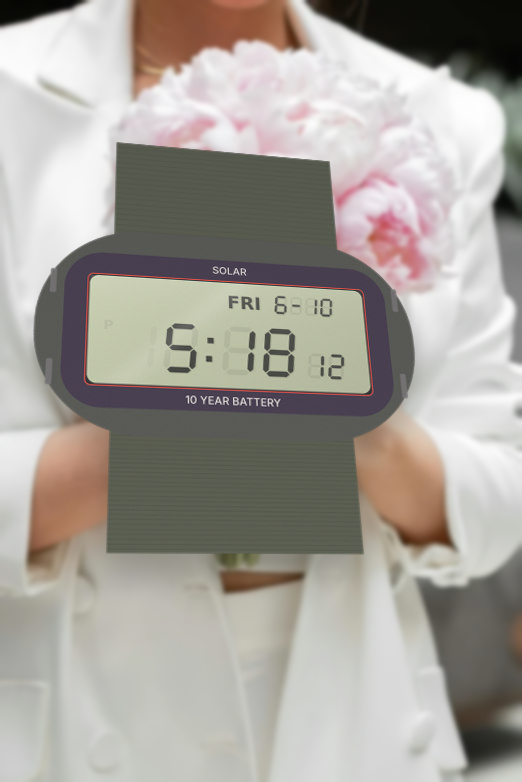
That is 5:18:12
